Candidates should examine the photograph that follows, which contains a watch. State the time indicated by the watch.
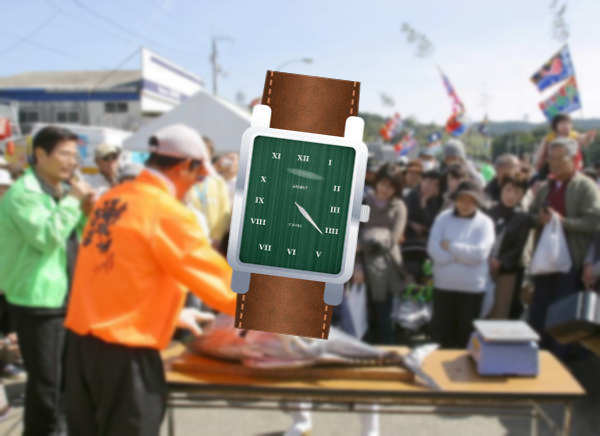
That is 4:22
